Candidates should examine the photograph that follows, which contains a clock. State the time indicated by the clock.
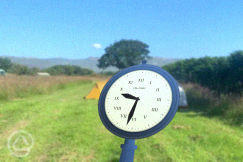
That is 9:32
